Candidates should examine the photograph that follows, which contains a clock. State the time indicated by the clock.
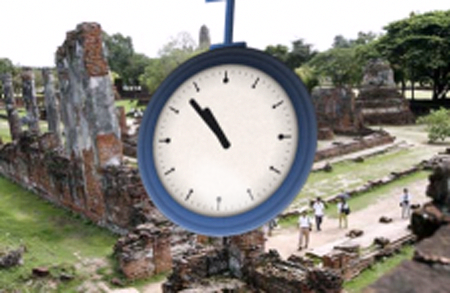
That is 10:53
